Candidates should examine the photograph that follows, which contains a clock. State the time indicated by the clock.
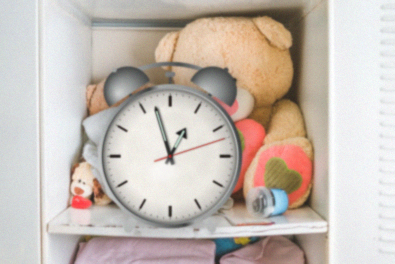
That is 12:57:12
